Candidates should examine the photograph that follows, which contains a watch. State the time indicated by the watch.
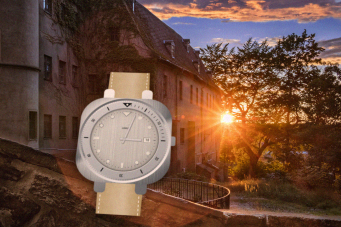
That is 3:03
